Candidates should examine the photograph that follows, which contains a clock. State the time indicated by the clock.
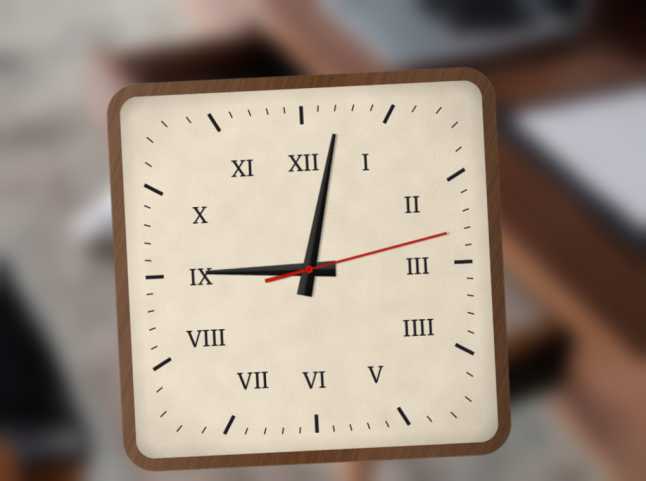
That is 9:02:13
